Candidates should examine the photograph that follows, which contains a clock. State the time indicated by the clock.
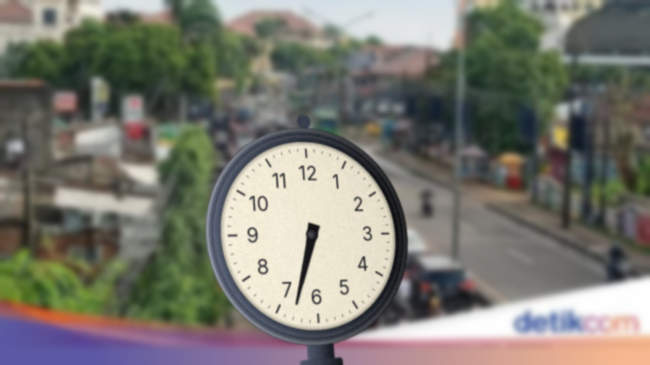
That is 6:33
